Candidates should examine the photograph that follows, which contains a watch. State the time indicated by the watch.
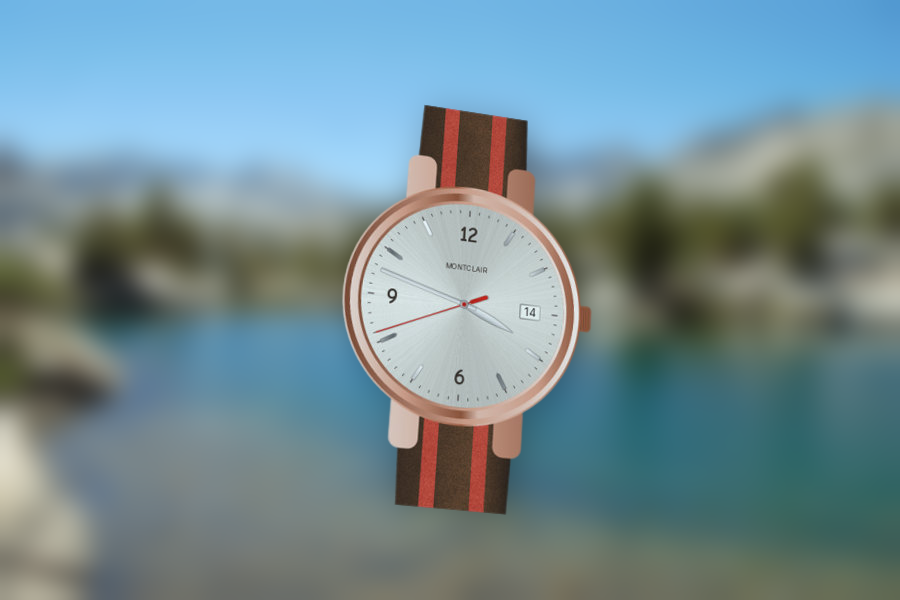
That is 3:47:41
